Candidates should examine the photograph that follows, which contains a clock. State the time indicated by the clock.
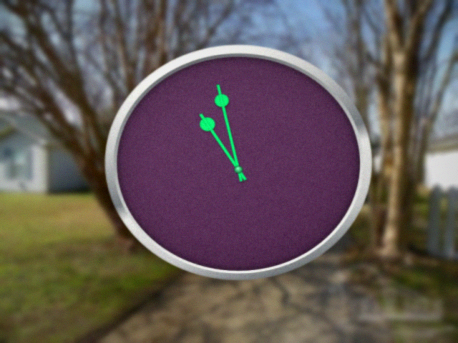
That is 10:58
